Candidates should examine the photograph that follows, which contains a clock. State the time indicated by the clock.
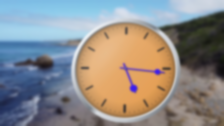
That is 5:16
